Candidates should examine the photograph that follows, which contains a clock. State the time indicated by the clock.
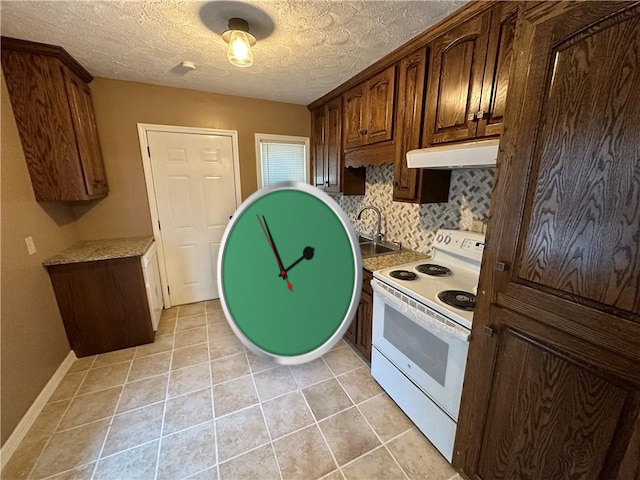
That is 1:55:55
